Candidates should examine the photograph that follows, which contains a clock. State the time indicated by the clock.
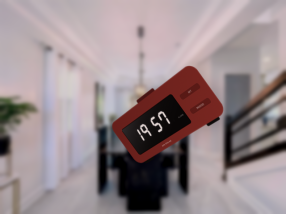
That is 19:57
